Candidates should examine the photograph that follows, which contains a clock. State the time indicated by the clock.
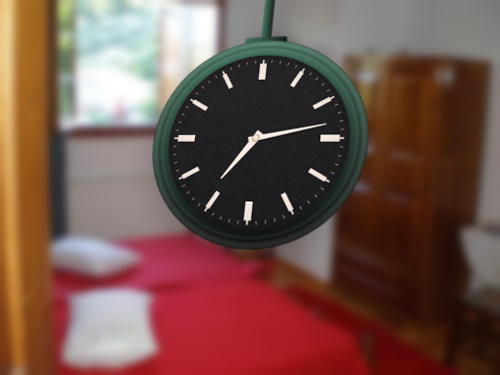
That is 7:13
